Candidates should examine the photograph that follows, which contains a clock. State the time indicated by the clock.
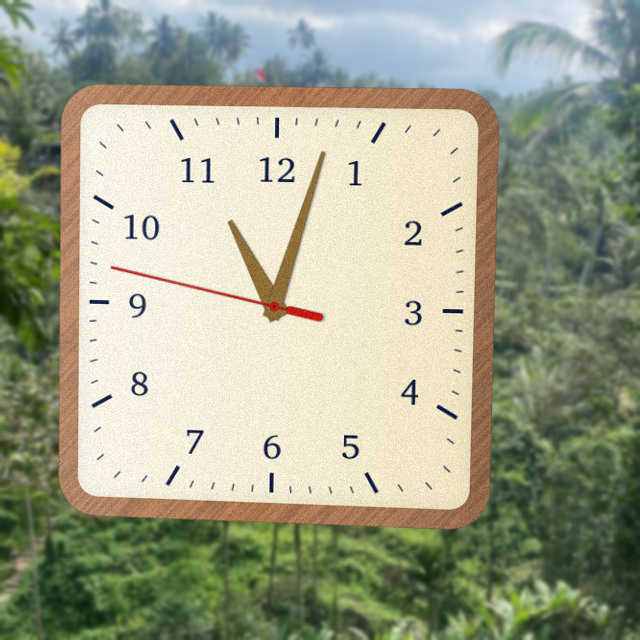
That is 11:02:47
